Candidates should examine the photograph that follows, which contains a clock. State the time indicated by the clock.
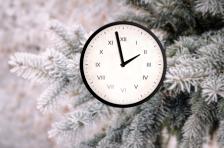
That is 1:58
